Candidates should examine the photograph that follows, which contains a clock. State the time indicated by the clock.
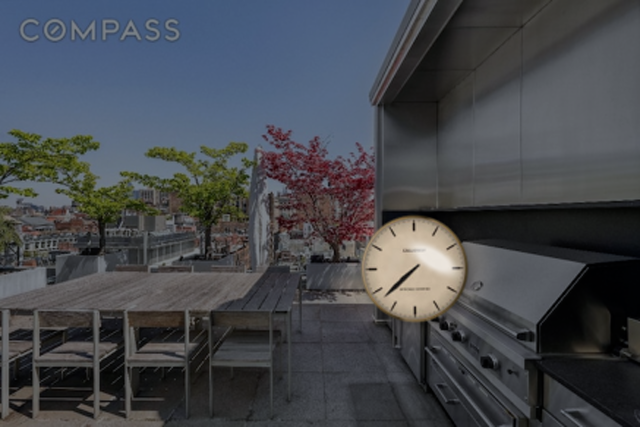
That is 7:38
